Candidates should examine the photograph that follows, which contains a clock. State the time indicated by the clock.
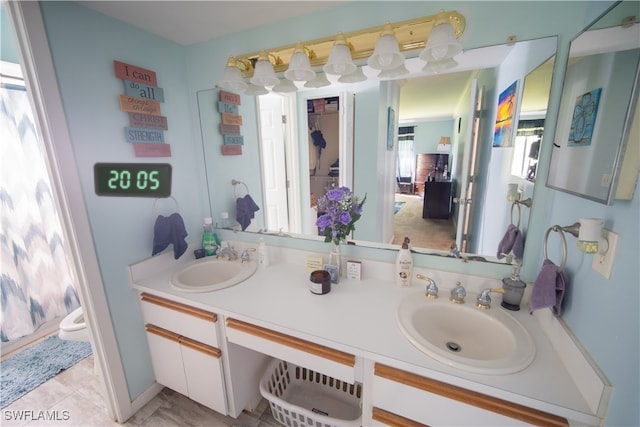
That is 20:05
